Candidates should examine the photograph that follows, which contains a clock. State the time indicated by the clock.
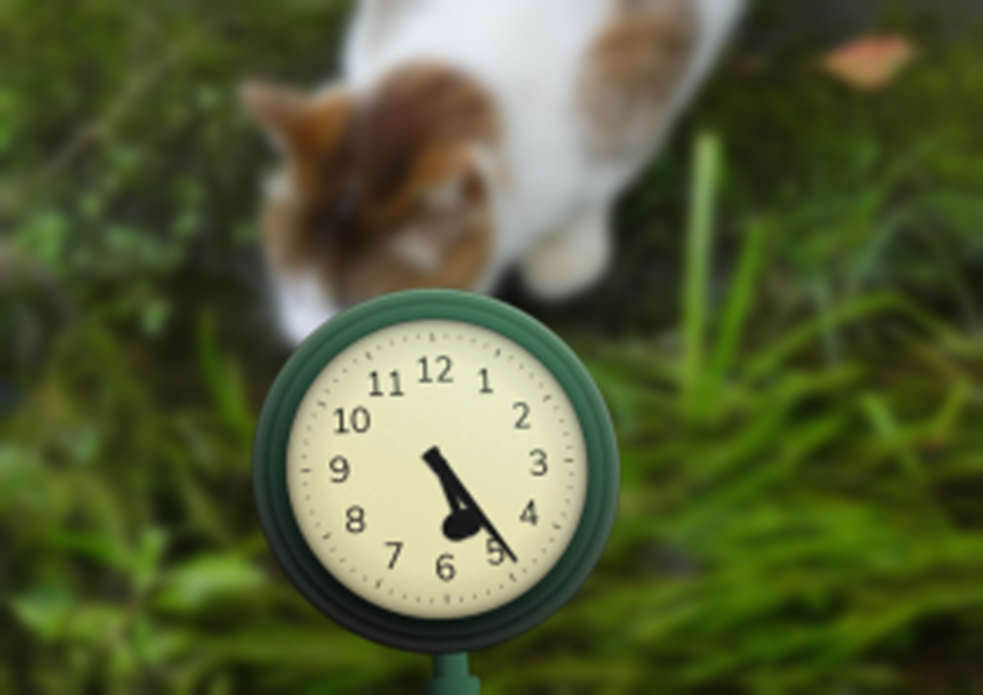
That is 5:24
